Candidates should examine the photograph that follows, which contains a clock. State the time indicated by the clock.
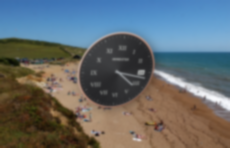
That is 4:17
